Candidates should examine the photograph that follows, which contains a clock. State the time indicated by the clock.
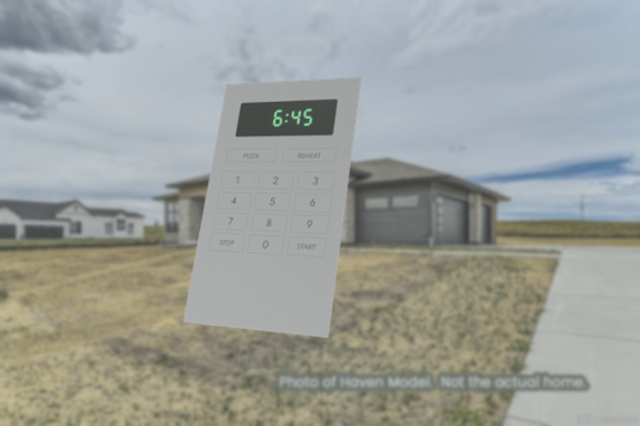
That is 6:45
